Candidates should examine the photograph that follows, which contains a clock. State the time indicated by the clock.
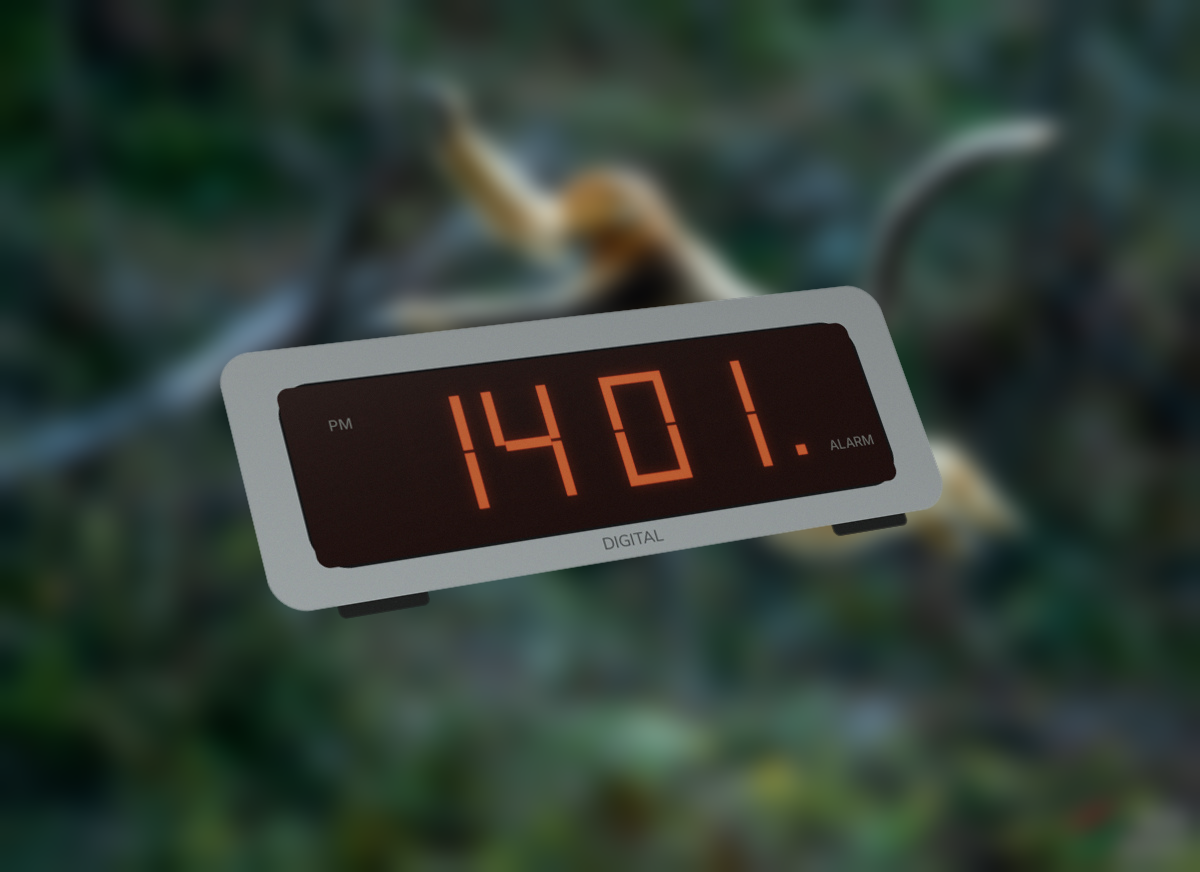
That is 14:01
